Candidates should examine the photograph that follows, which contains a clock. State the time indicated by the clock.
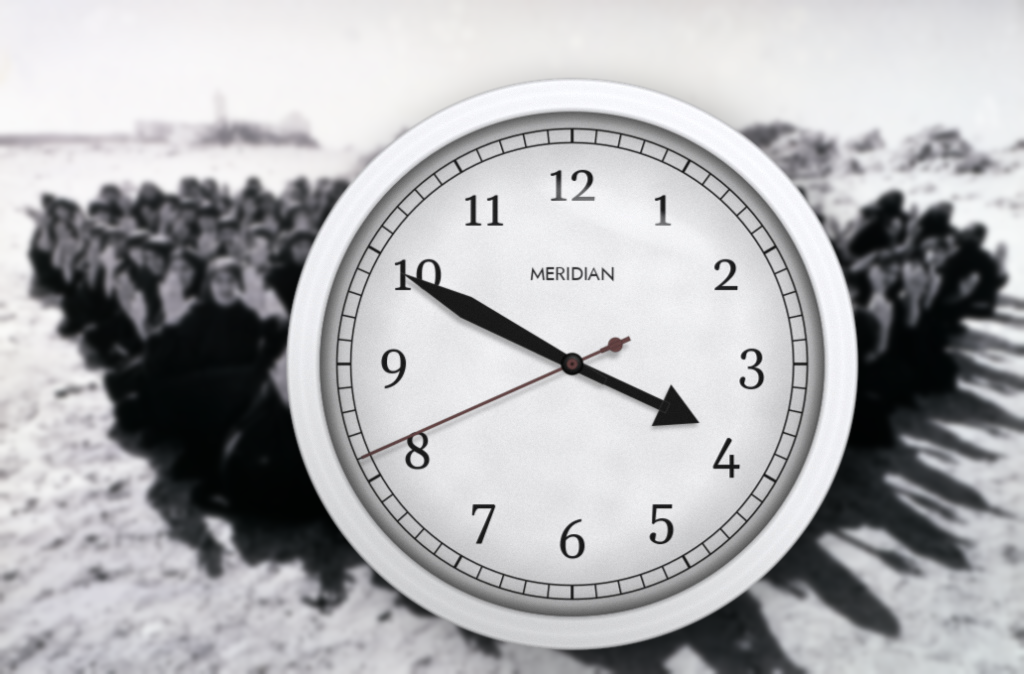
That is 3:49:41
